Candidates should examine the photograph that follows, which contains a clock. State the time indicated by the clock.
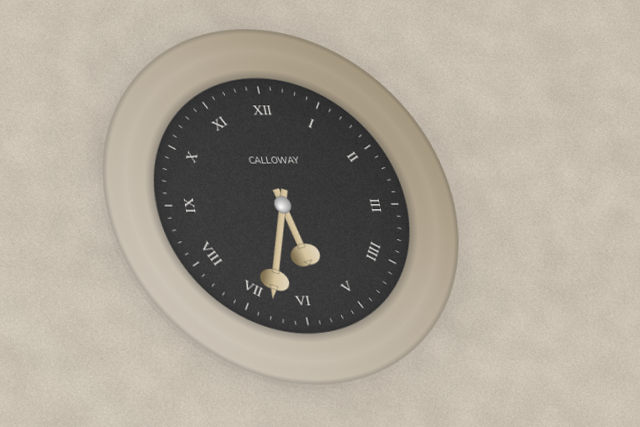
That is 5:33
